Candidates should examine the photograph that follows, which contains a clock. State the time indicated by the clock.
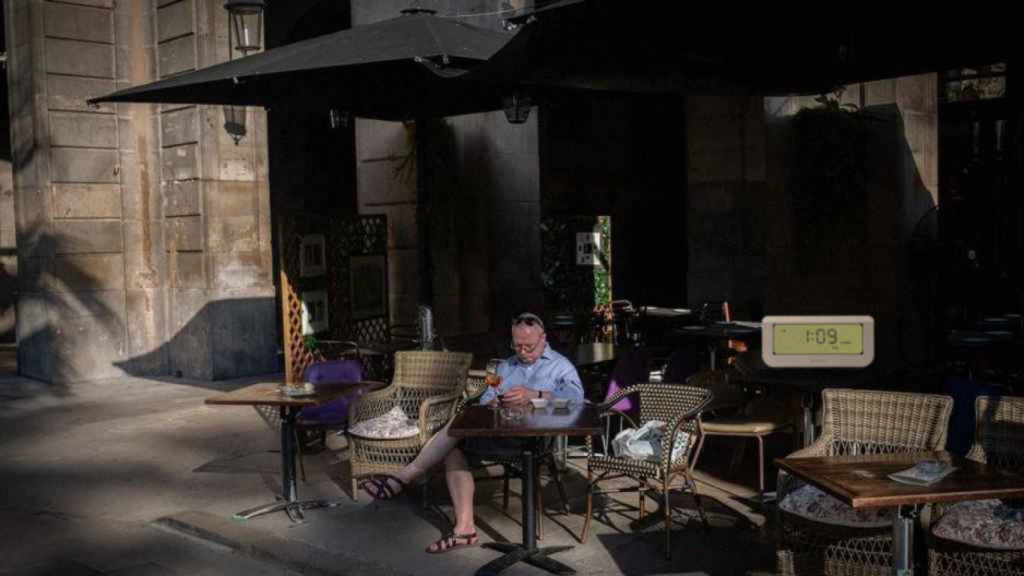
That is 1:09
